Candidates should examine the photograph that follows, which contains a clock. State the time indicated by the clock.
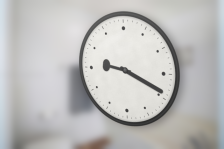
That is 9:19
